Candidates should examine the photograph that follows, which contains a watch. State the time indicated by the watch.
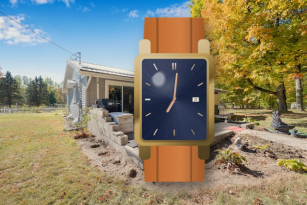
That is 7:01
